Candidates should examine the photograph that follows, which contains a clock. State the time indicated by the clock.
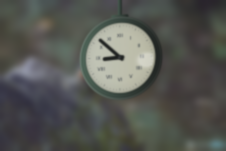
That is 8:52
